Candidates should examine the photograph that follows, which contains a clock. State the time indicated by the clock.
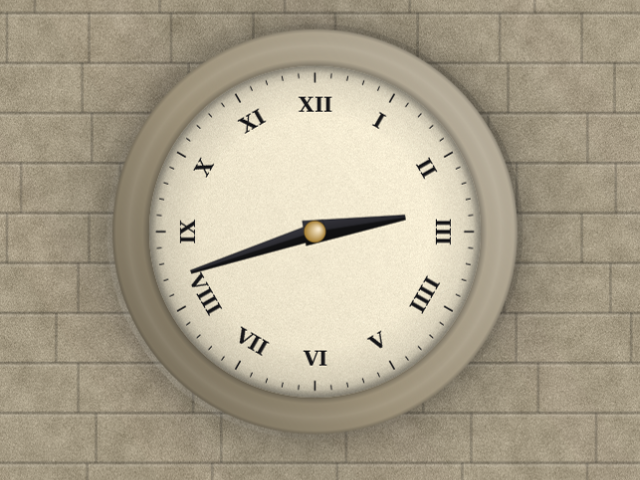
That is 2:42
